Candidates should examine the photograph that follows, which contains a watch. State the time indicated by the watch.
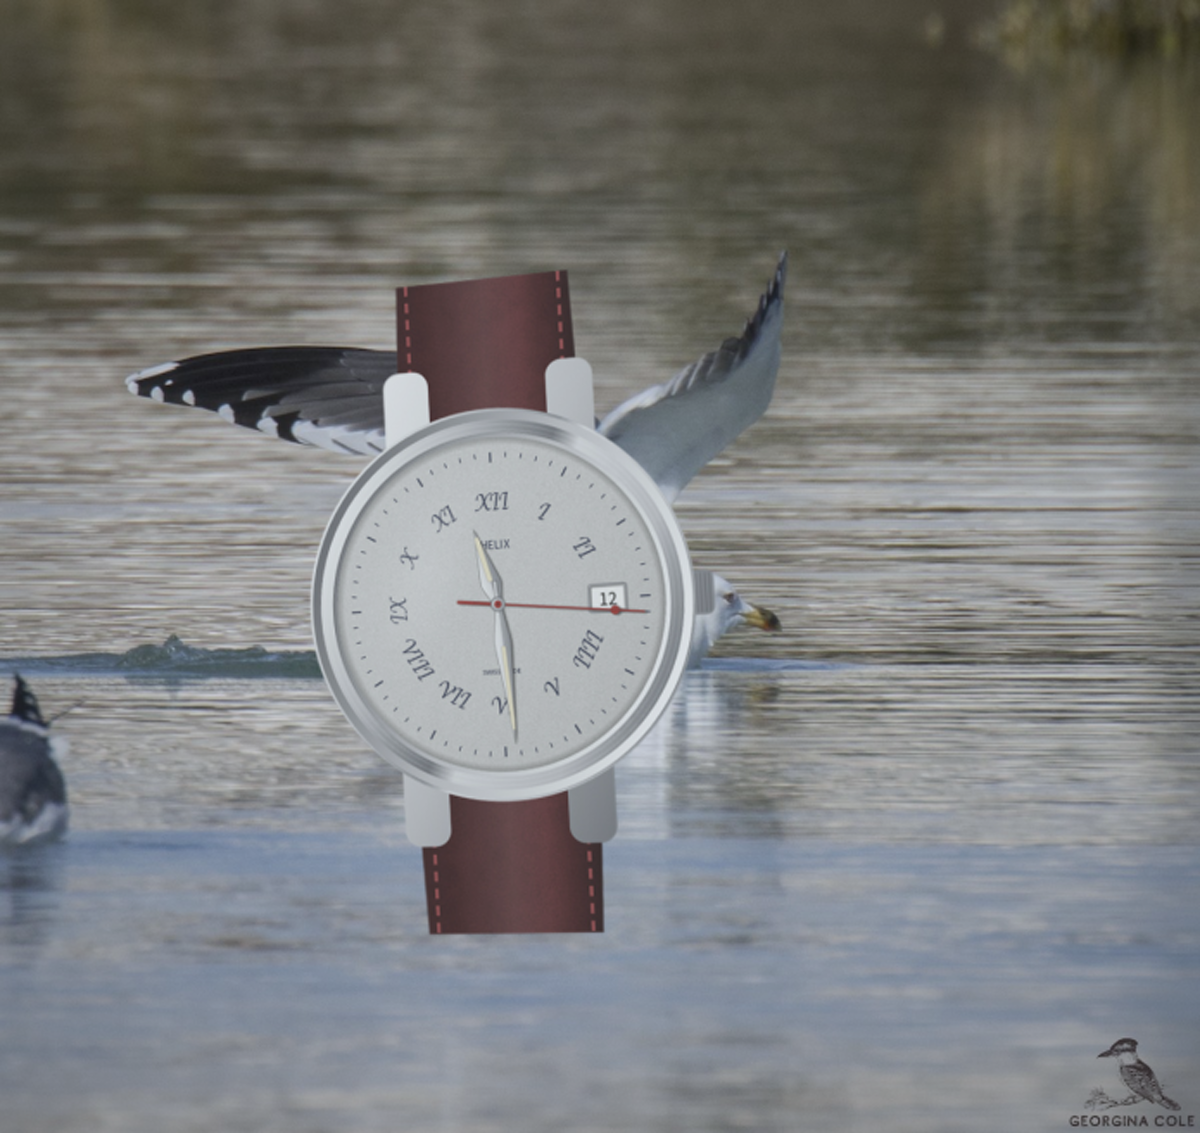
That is 11:29:16
